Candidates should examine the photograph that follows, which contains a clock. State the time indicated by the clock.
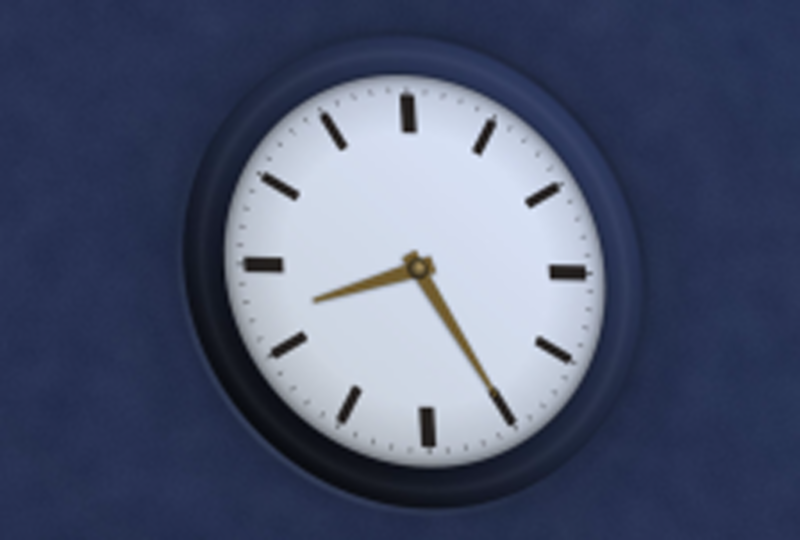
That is 8:25
